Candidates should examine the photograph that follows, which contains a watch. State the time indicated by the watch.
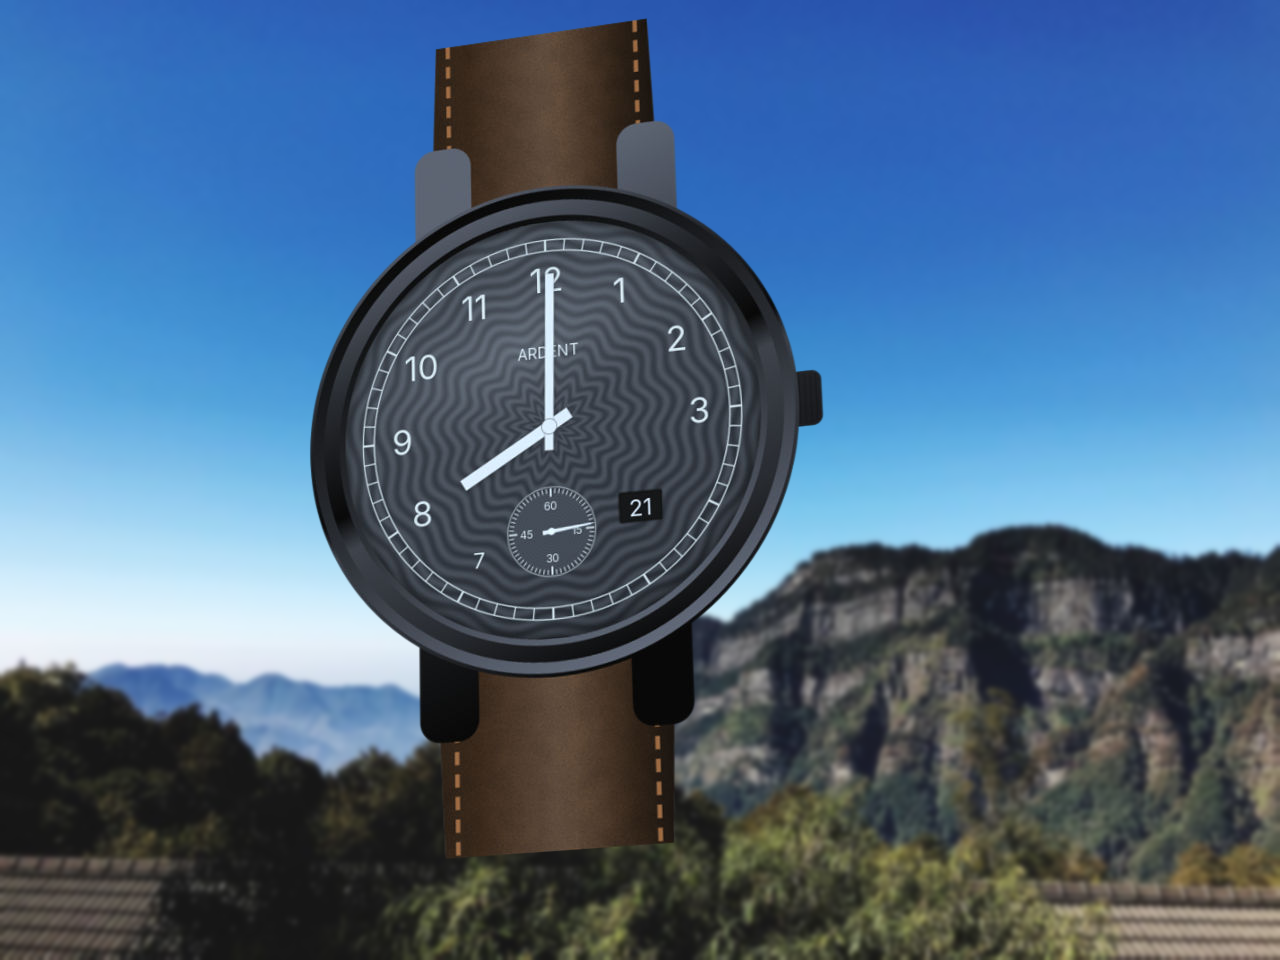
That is 8:00:14
